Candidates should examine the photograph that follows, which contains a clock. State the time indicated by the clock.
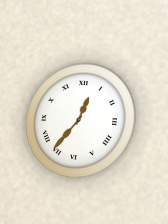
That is 12:36
